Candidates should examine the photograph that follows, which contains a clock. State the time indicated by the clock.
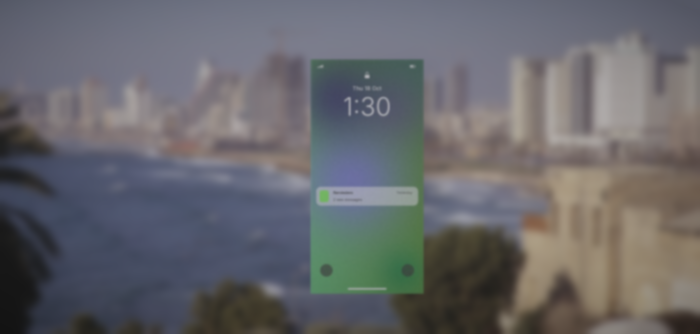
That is 1:30
